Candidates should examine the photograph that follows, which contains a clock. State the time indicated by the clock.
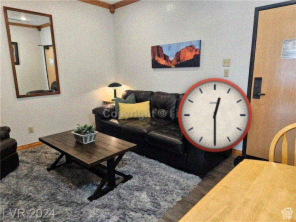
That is 12:30
